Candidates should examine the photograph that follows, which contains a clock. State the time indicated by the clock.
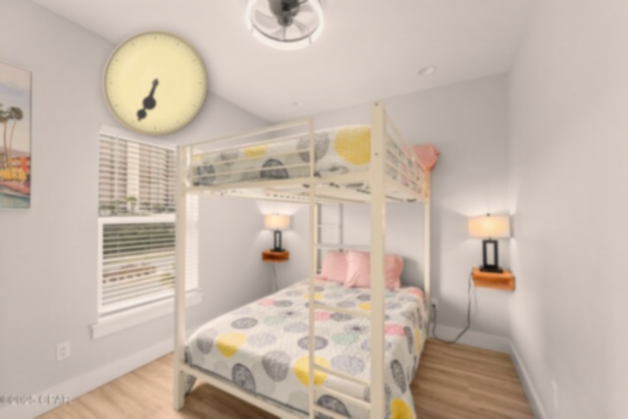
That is 6:34
